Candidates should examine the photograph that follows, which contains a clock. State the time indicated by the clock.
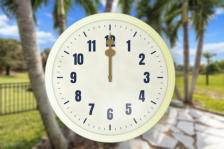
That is 12:00
